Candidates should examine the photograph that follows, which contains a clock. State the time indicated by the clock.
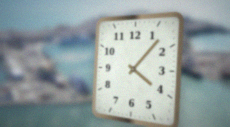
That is 4:07
